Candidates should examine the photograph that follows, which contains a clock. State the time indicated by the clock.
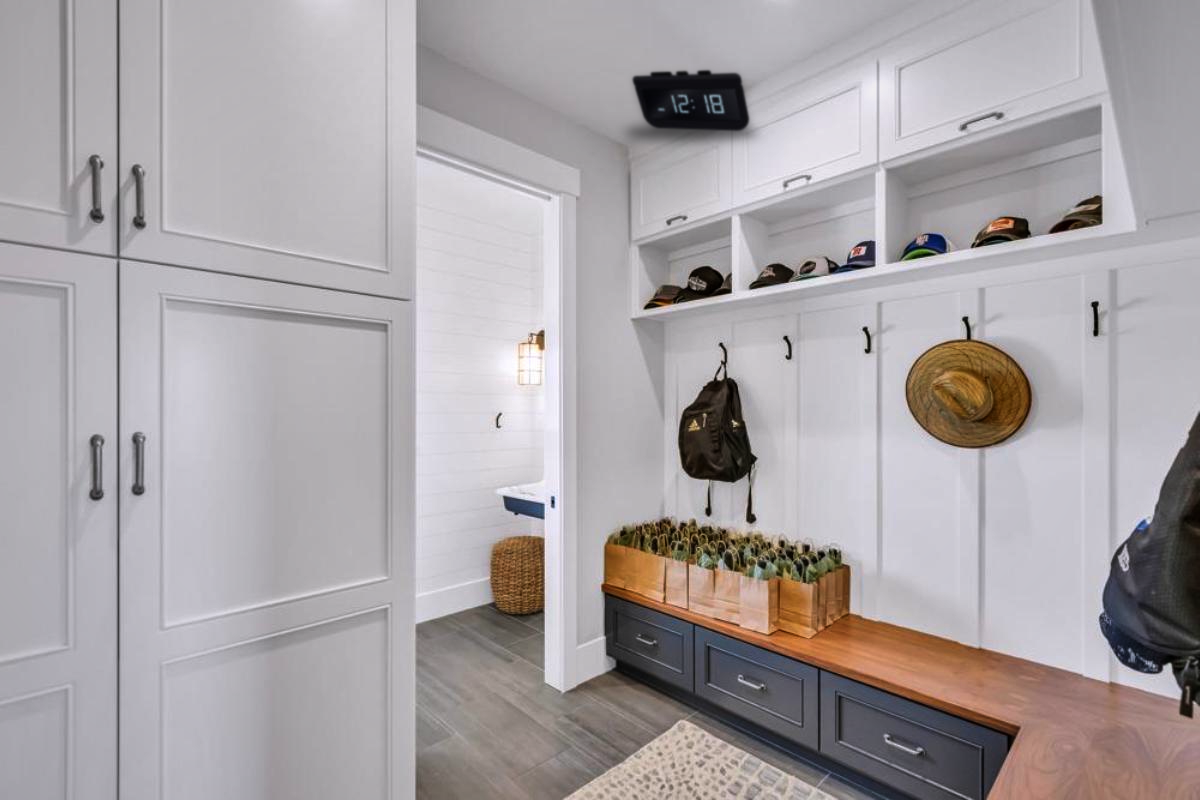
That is 12:18
